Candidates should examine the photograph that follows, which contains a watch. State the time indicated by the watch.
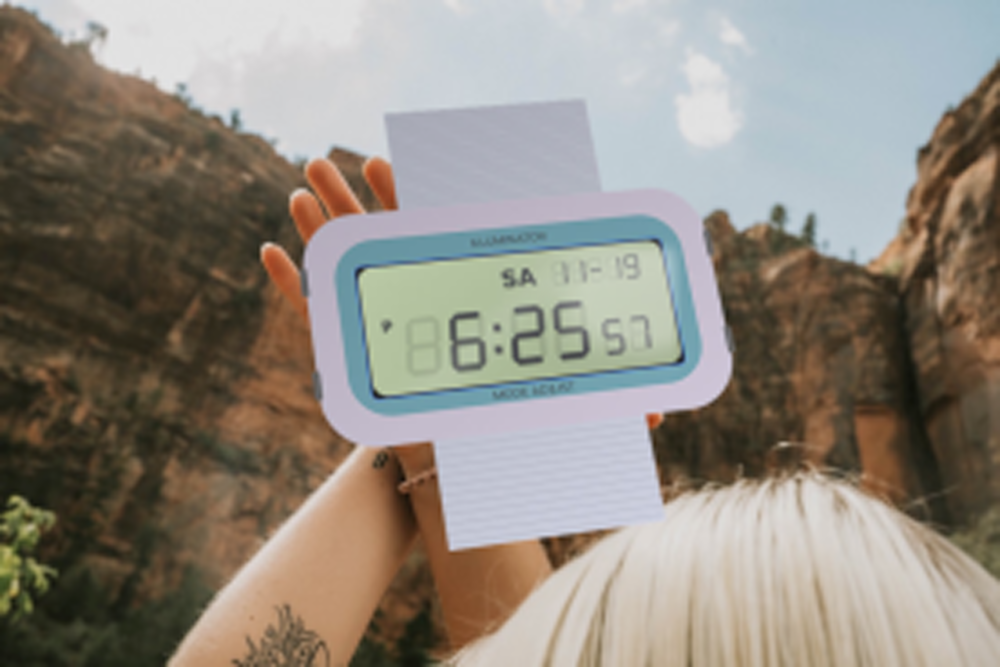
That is 6:25:57
